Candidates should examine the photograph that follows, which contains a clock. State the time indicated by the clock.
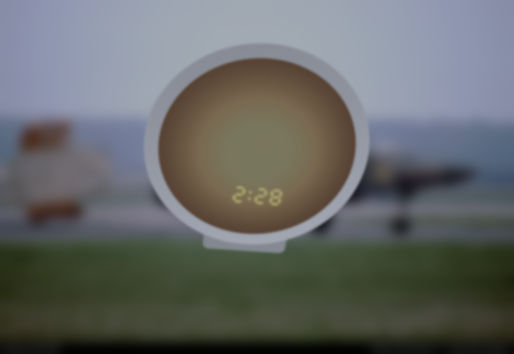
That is 2:28
